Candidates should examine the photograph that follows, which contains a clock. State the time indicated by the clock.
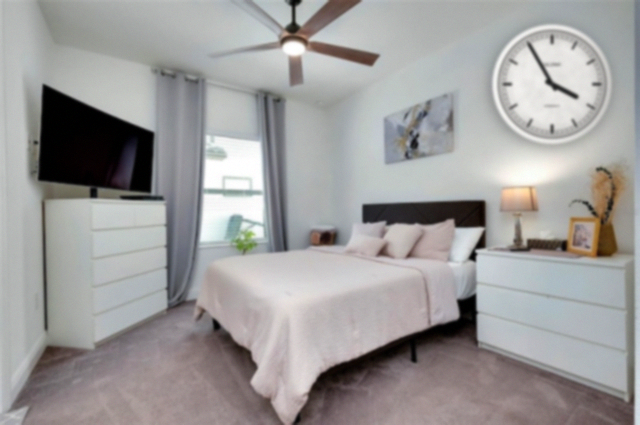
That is 3:55
